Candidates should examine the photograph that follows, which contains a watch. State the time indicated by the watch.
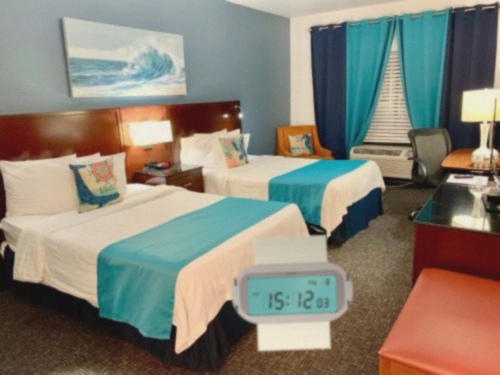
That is 15:12
